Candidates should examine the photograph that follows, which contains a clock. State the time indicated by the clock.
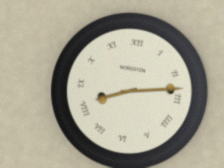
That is 8:13
